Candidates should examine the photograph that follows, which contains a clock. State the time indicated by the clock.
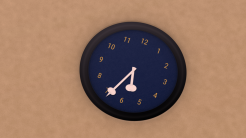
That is 5:34
